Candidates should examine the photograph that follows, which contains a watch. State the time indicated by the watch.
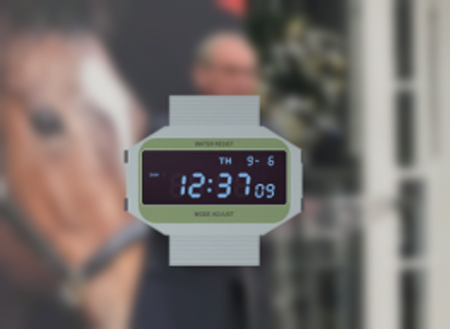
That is 12:37:09
